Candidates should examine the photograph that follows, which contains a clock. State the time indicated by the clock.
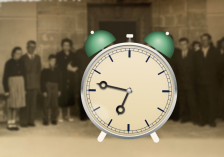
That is 6:47
